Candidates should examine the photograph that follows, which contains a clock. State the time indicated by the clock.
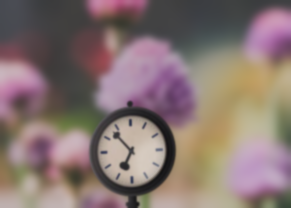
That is 6:53
